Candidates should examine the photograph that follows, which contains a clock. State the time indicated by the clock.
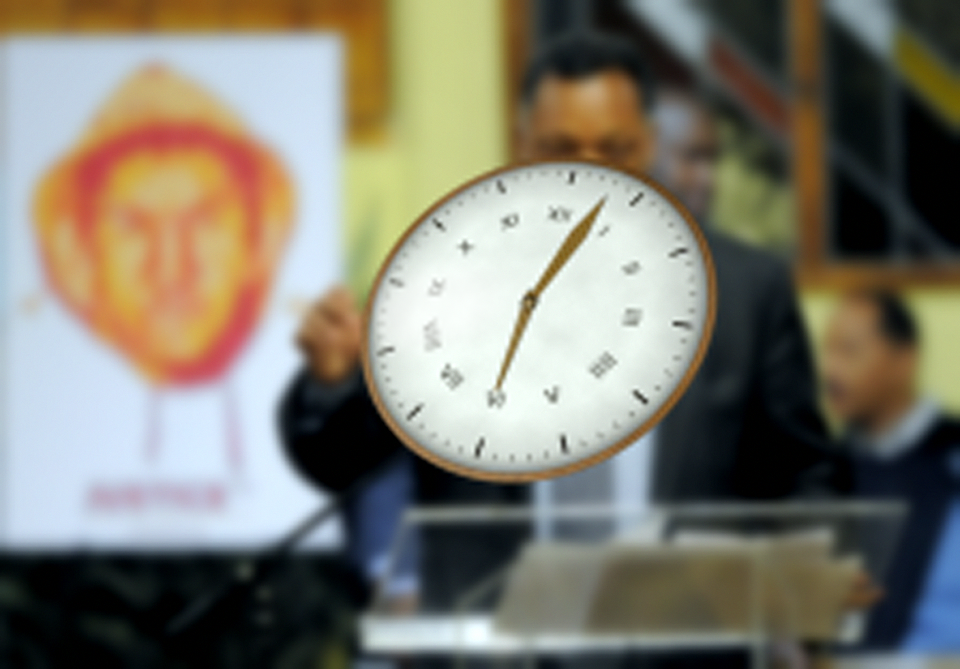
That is 6:03
